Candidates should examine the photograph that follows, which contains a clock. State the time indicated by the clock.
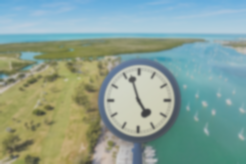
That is 4:57
